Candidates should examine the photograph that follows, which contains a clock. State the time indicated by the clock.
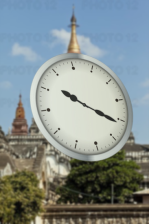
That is 10:21
